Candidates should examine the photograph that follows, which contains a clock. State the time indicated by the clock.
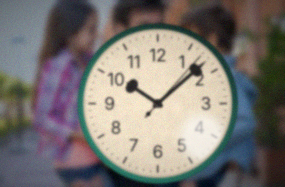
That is 10:08:07
